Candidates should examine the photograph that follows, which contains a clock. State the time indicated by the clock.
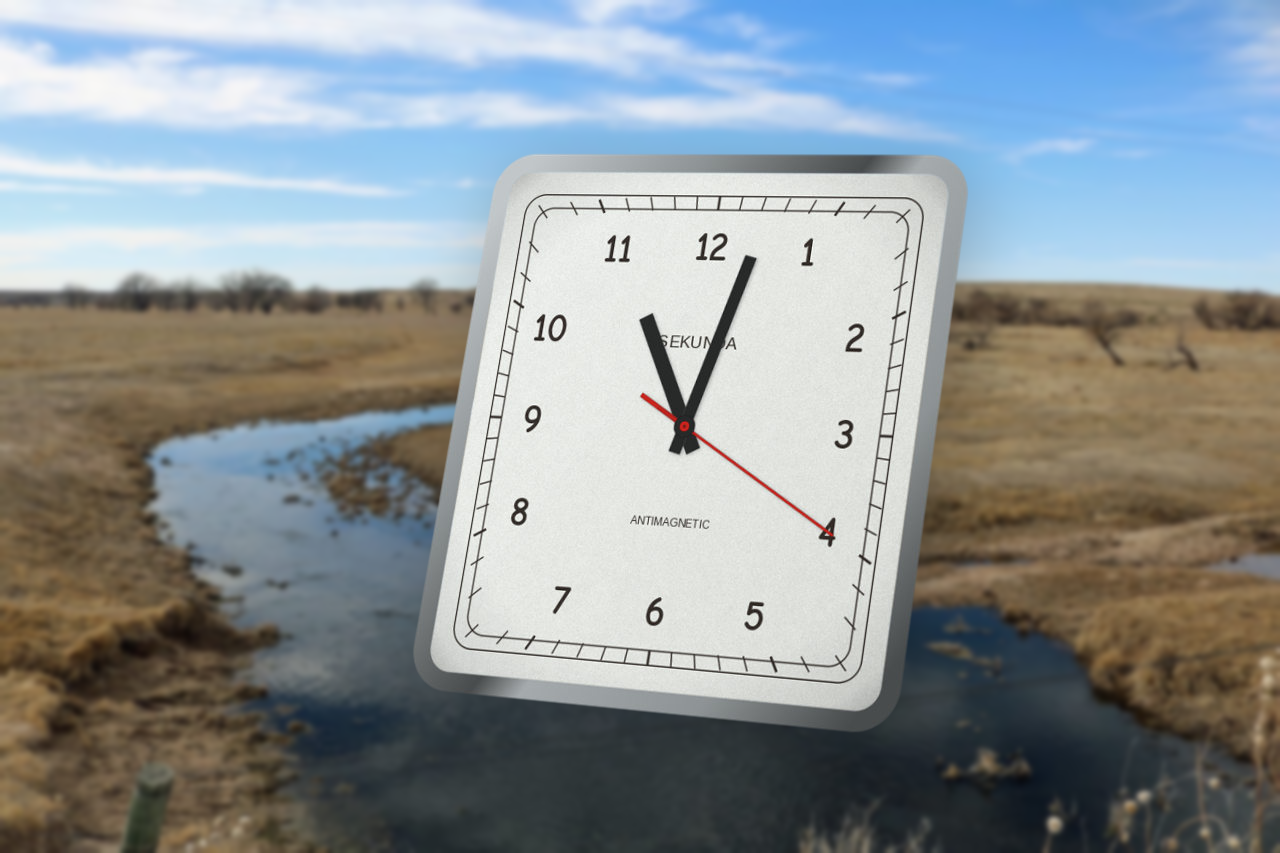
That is 11:02:20
